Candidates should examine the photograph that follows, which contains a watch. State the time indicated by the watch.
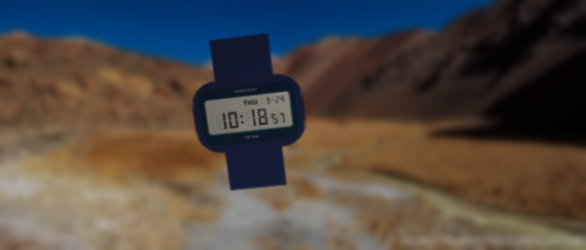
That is 10:18:57
